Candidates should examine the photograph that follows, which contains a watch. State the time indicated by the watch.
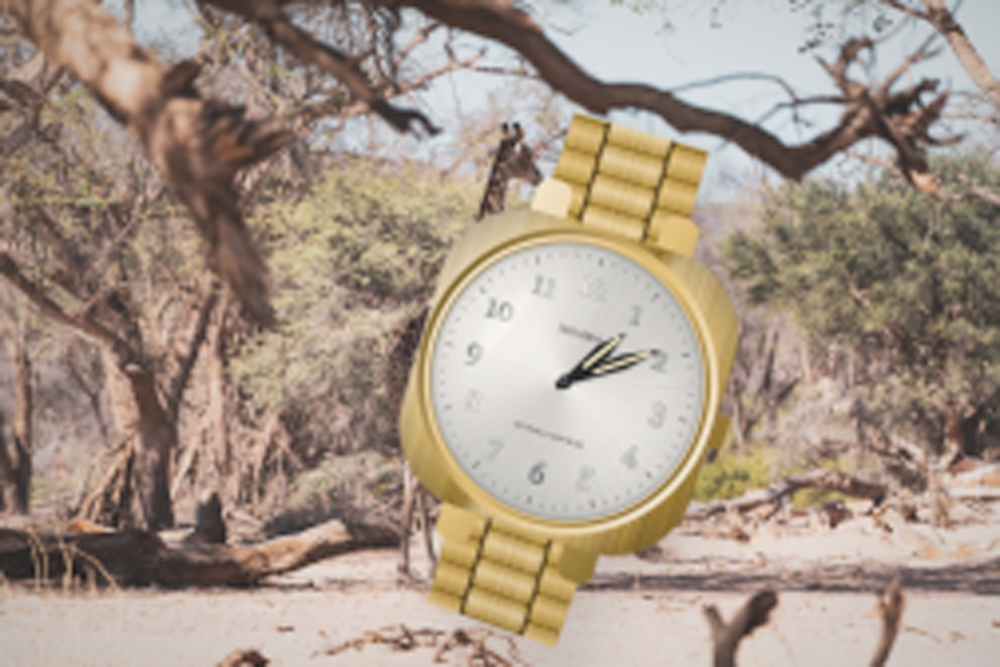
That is 1:09
